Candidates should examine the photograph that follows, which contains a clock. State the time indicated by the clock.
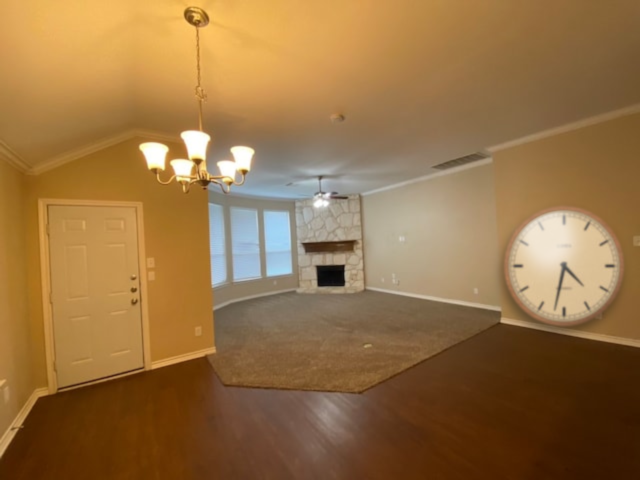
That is 4:32
